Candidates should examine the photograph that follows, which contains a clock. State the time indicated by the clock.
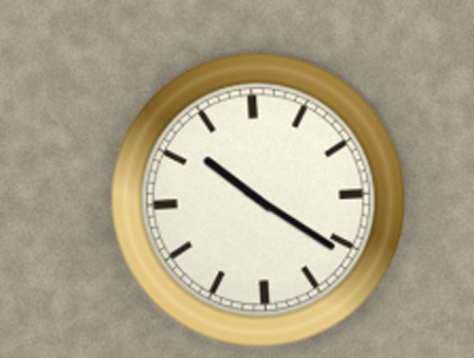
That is 10:21
